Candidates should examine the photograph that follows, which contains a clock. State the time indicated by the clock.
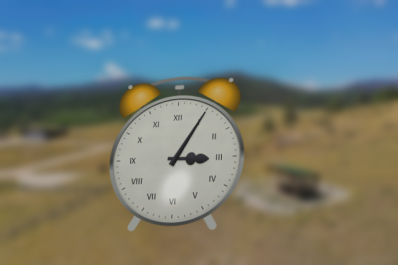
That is 3:05
